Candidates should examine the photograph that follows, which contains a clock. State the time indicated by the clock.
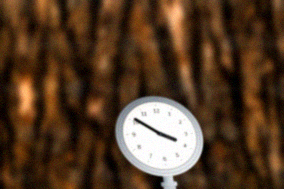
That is 3:51
